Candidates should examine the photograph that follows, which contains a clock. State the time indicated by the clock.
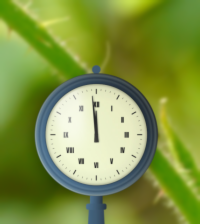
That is 11:59
